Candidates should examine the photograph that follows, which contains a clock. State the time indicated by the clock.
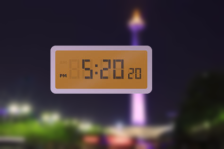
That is 5:20:20
